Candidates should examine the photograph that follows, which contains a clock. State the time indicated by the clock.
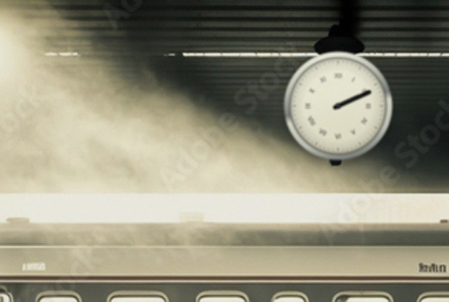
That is 2:11
